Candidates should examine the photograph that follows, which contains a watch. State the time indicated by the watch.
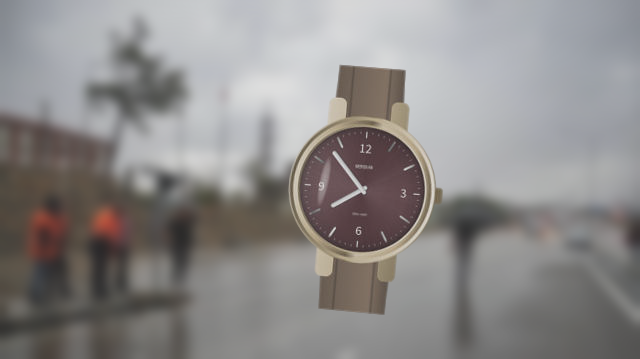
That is 7:53
